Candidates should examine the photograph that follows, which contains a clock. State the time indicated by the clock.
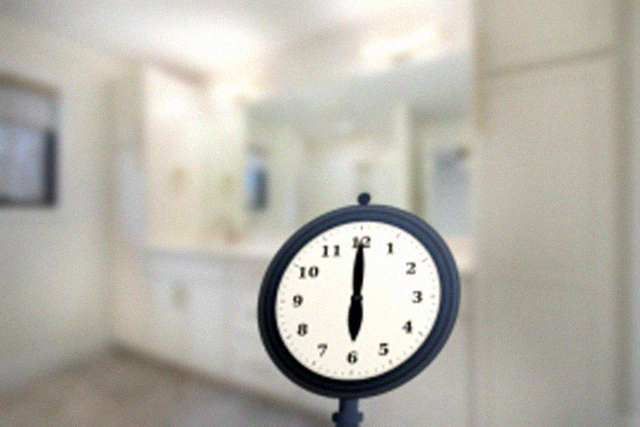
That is 6:00
